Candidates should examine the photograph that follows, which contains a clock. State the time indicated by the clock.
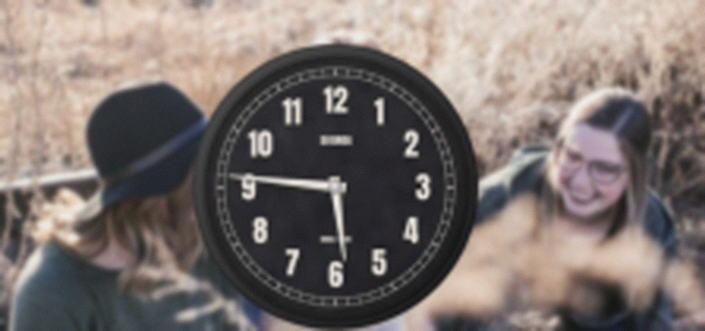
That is 5:46
